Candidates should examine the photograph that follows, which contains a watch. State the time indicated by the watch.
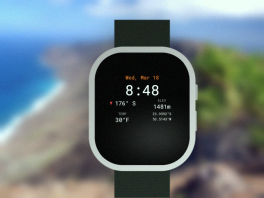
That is 8:48
